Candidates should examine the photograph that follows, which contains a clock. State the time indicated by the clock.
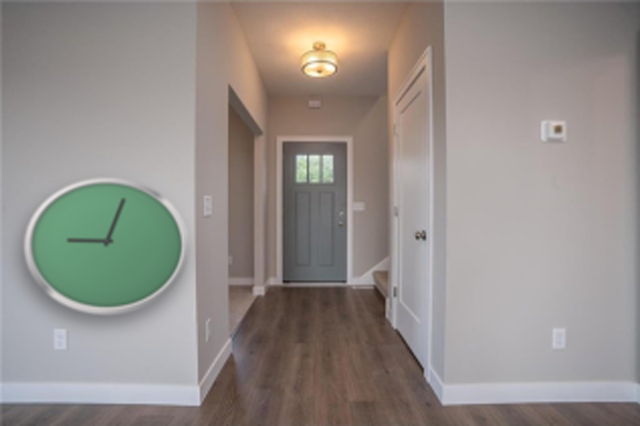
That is 9:03
